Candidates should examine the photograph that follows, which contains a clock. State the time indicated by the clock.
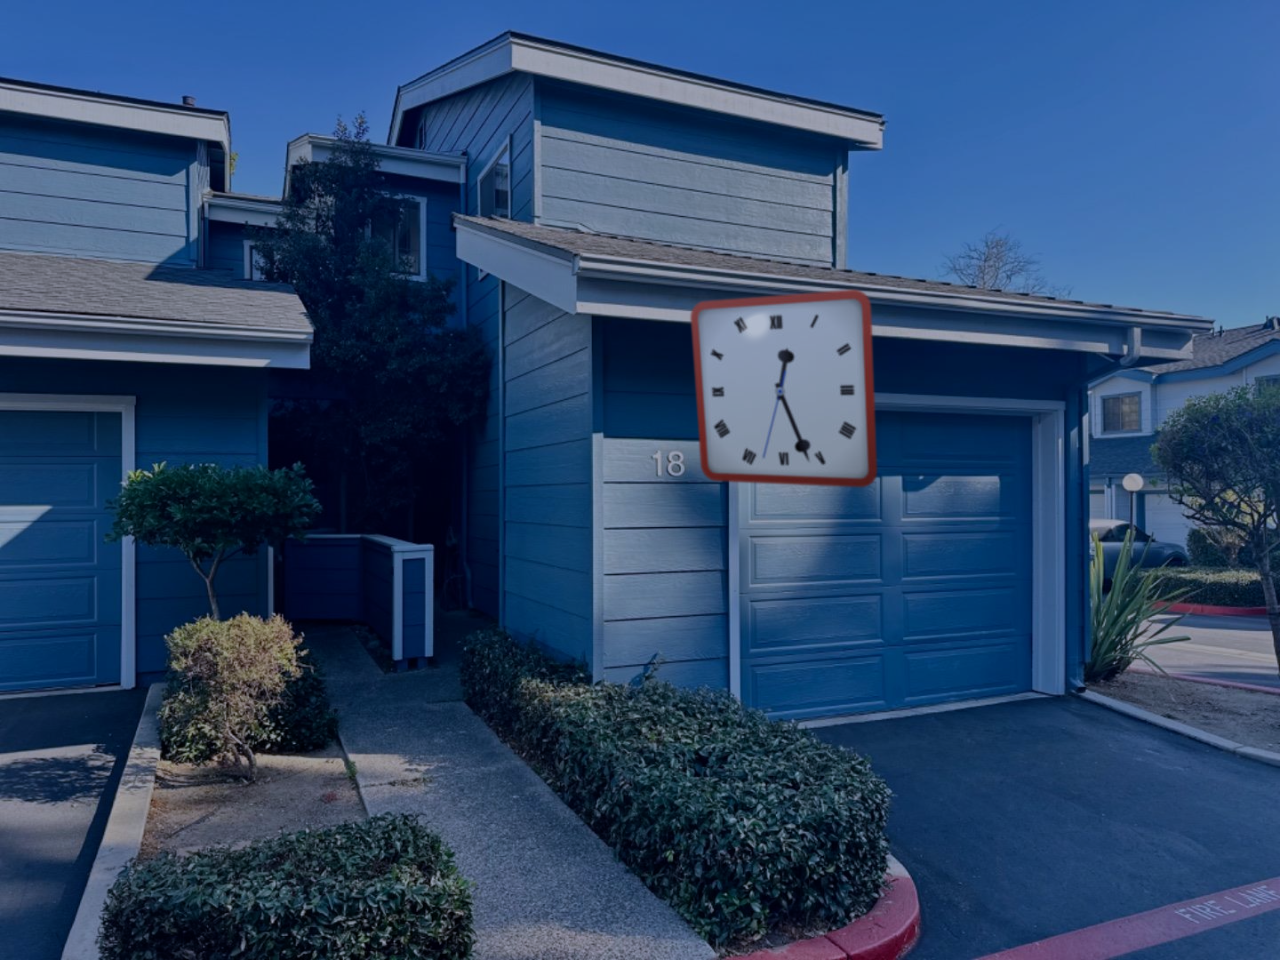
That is 12:26:33
